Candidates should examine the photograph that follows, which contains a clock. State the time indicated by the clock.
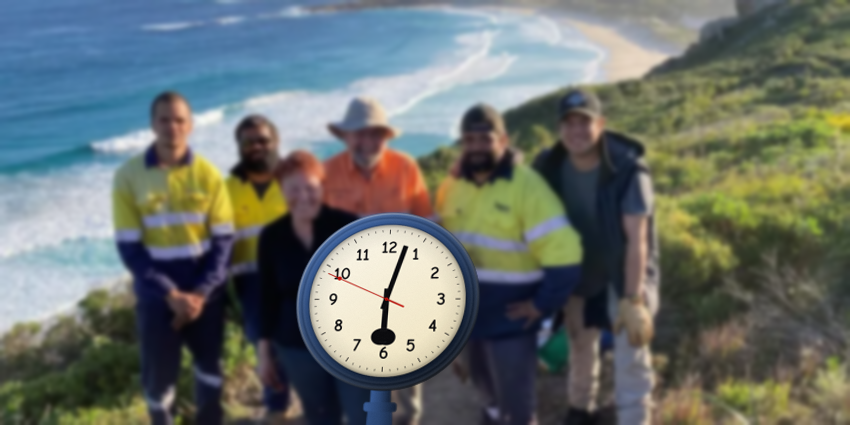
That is 6:02:49
